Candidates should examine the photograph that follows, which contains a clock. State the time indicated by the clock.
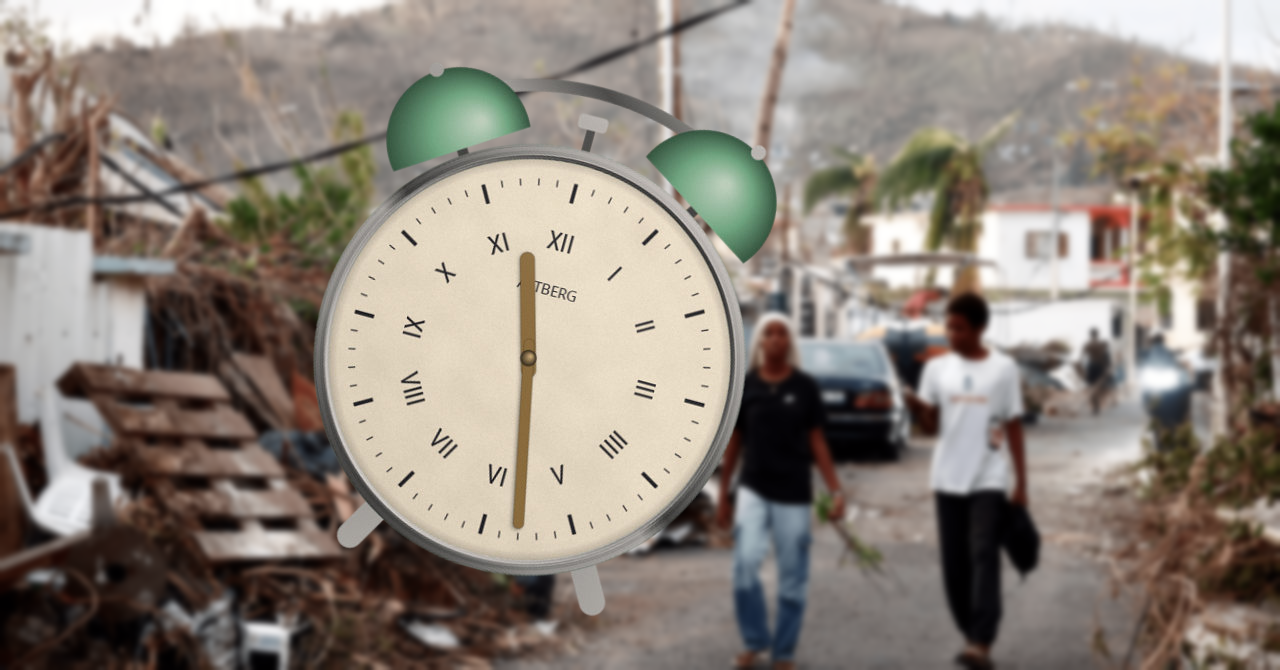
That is 11:28
